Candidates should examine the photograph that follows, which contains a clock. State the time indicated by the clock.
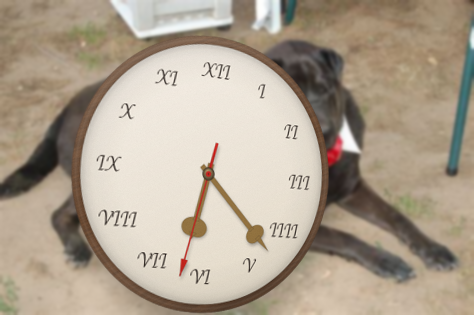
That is 6:22:32
